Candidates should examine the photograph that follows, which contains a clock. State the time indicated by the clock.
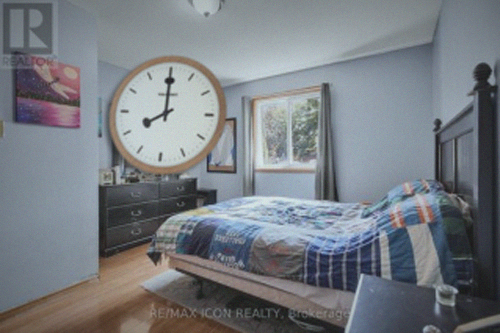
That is 8:00
